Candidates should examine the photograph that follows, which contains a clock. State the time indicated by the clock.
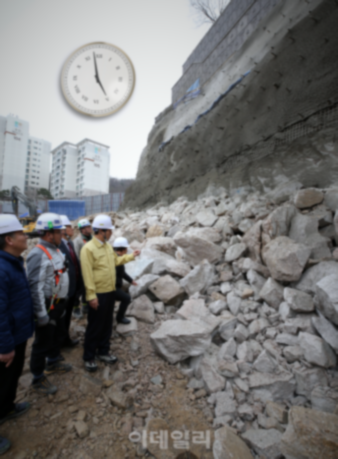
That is 4:58
